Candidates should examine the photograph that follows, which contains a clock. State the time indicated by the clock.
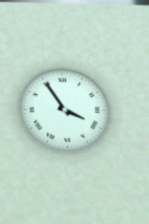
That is 3:55
